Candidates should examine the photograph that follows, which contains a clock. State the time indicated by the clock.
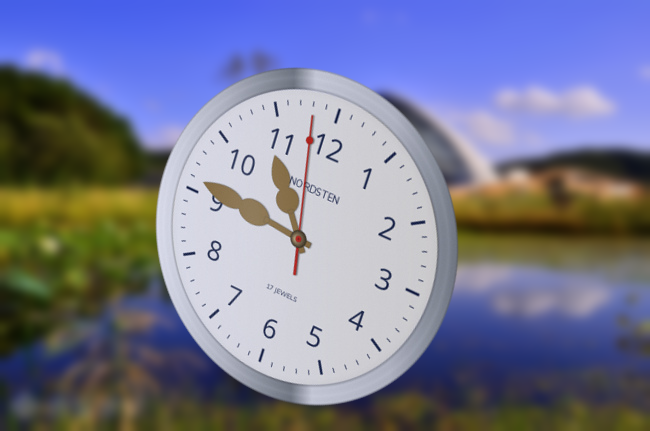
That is 10:45:58
